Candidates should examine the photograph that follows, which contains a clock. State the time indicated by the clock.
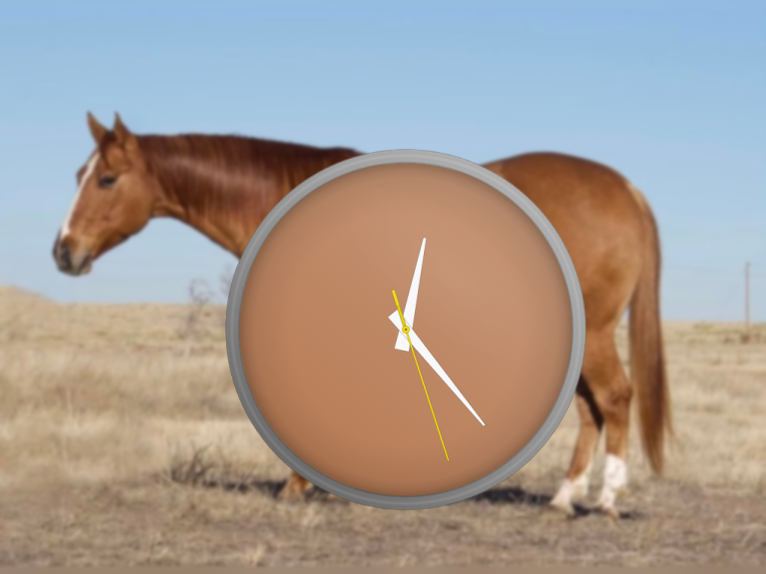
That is 12:23:27
